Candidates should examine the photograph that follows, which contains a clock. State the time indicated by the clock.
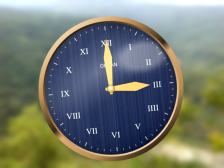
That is 3:00
